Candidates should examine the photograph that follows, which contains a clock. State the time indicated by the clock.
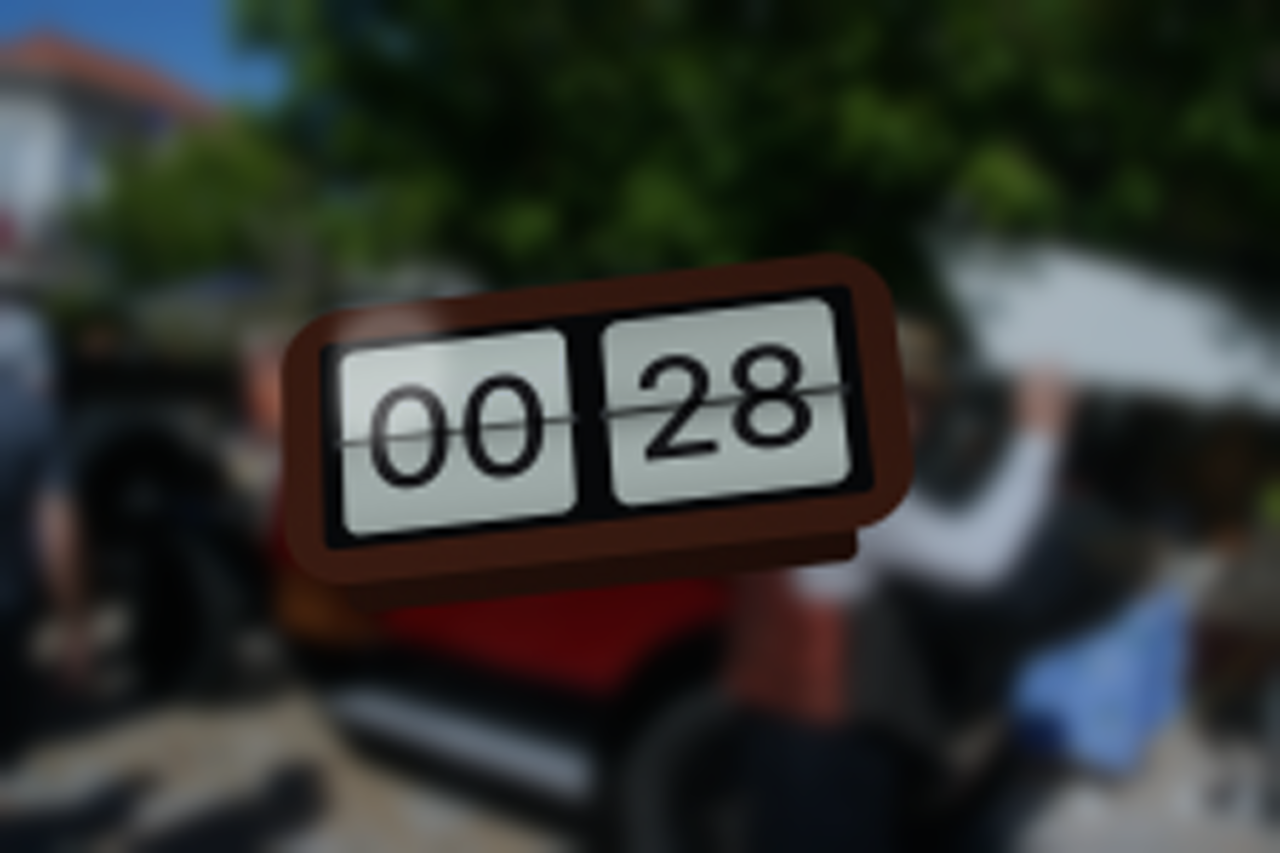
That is 0:28
